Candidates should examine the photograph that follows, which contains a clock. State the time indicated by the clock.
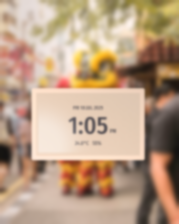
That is 1:05
